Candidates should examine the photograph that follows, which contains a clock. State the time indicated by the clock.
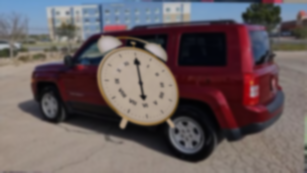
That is 6:00
